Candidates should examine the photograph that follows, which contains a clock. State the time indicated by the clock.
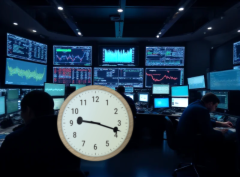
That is 9:18
